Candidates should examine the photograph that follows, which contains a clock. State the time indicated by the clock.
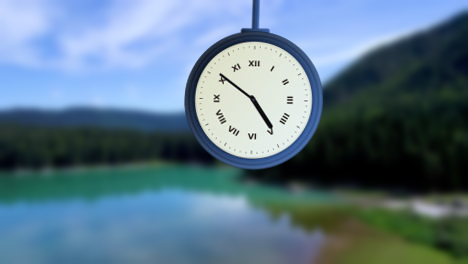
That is 4:51
